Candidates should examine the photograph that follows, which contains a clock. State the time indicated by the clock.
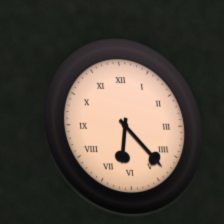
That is 6:23
